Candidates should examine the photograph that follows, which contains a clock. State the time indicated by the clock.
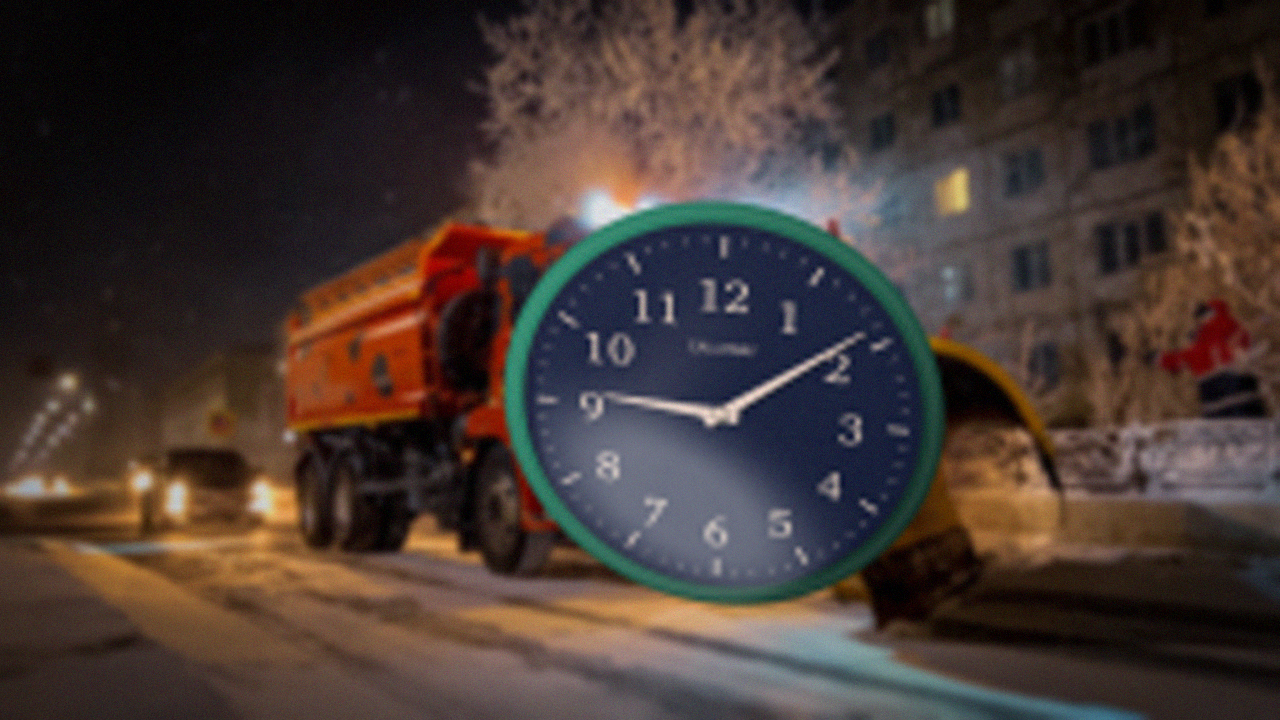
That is 9:09
